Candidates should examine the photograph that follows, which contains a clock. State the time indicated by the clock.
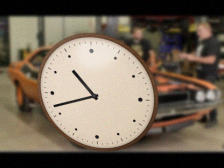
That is 10:42
